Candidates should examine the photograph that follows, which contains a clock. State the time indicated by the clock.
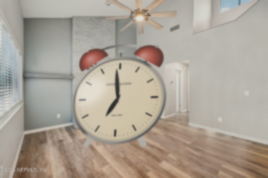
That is 6:59
